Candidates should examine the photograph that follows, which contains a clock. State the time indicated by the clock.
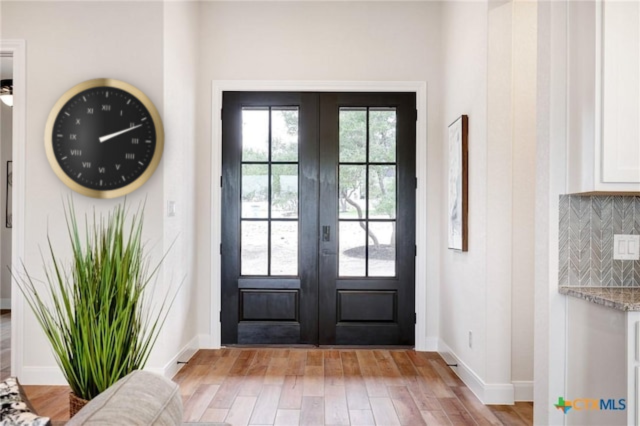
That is 2:11
